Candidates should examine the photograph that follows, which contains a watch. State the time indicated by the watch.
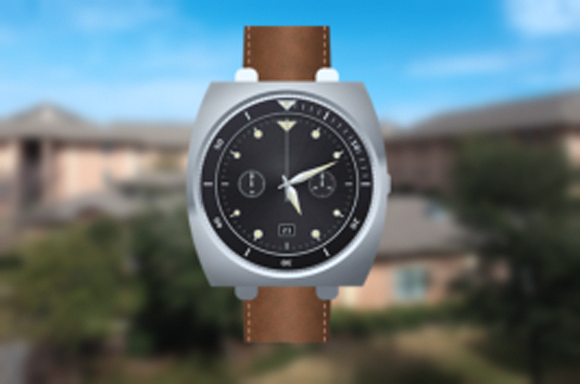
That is 5:11
